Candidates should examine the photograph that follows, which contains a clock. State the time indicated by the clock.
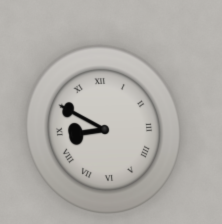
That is 8:50
